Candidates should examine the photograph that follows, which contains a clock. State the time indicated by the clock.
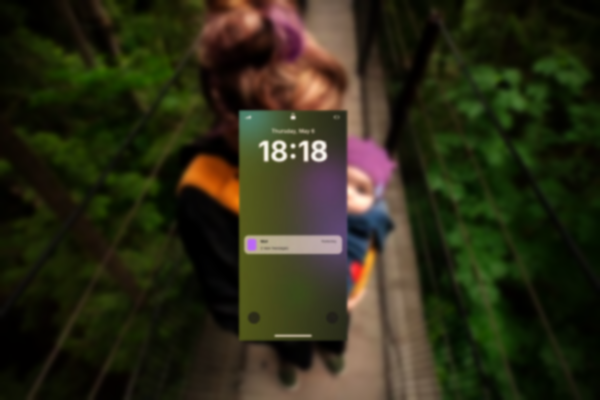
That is 18:18
